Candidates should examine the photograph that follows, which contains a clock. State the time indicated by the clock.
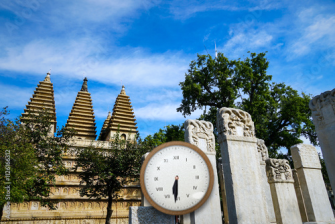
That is 6:31
